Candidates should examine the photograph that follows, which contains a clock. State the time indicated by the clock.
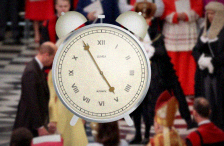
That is 4:55
